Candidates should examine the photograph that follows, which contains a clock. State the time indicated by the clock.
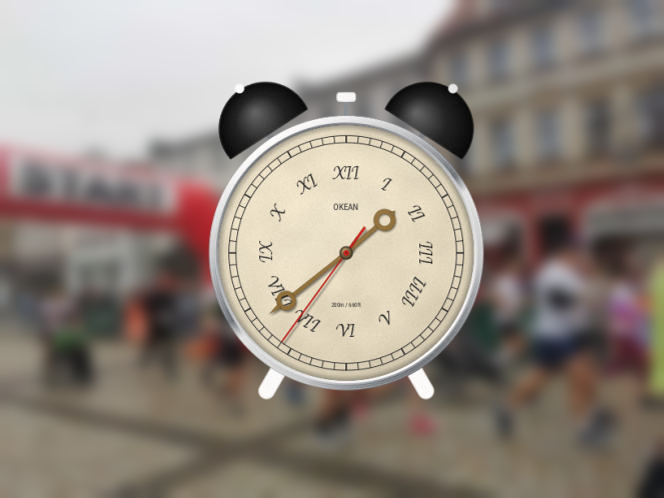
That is 1:38:36
